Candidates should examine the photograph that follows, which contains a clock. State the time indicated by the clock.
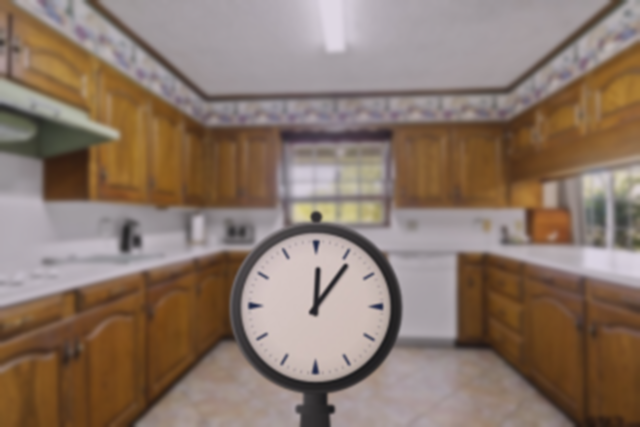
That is 12:06
